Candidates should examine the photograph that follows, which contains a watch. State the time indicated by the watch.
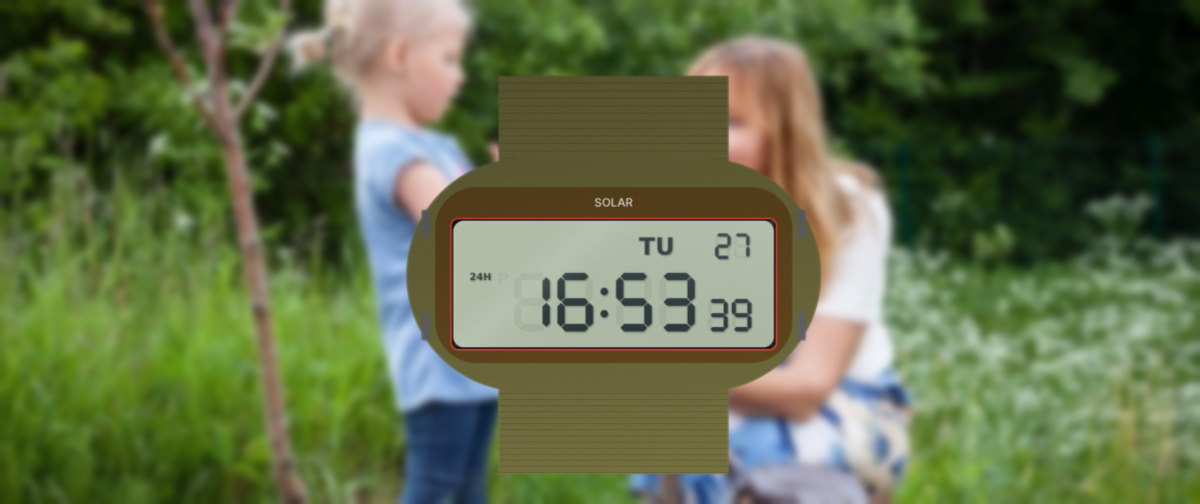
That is 16:53:39
